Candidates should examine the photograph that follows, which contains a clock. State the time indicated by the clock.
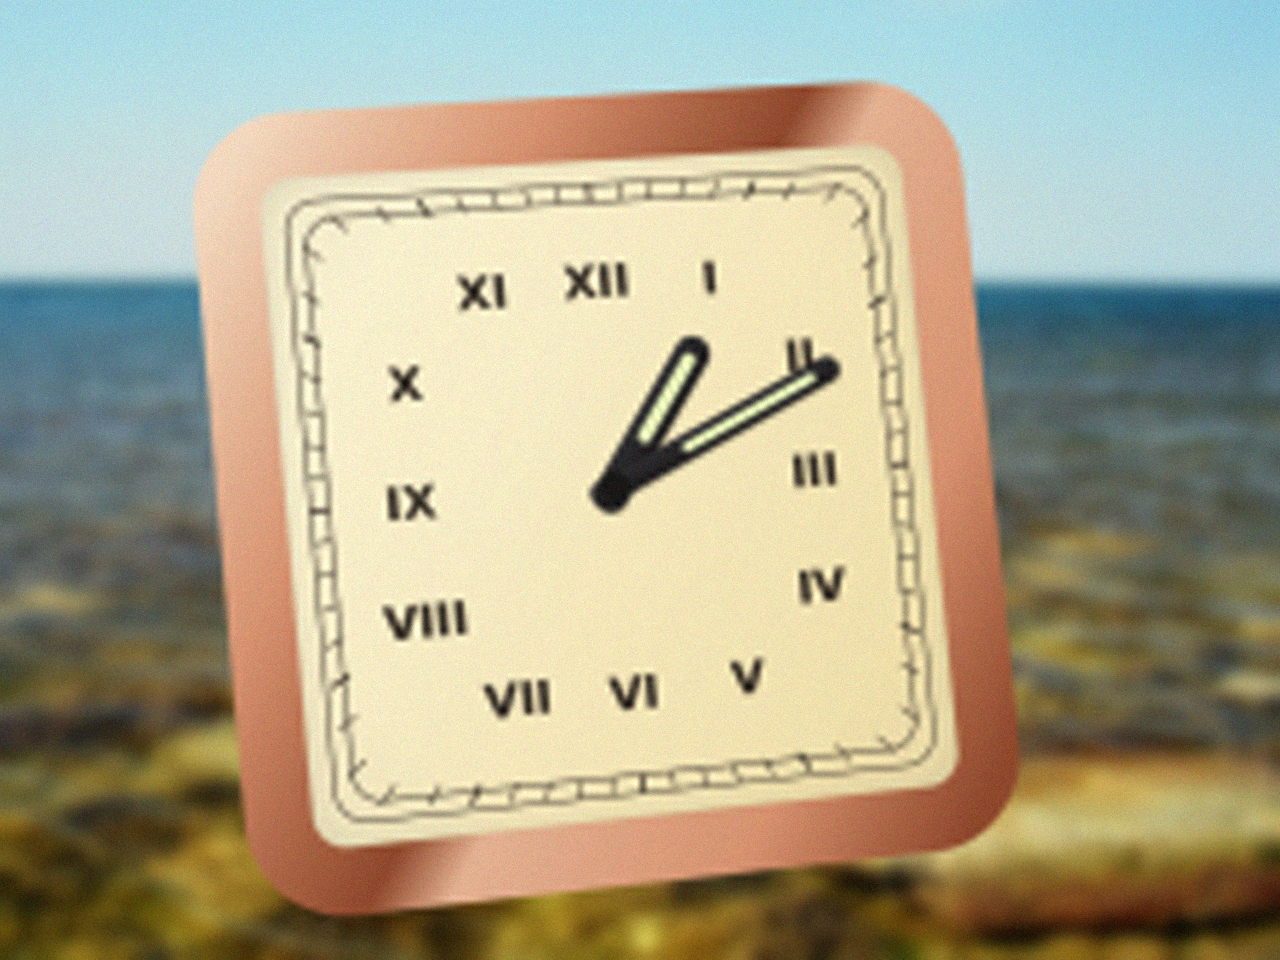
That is 1:11
